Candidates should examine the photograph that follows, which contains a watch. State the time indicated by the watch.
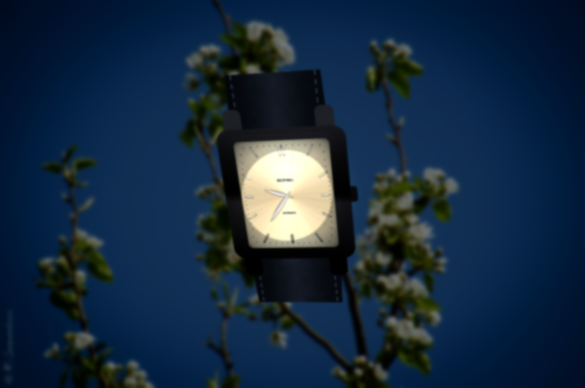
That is 9:36
